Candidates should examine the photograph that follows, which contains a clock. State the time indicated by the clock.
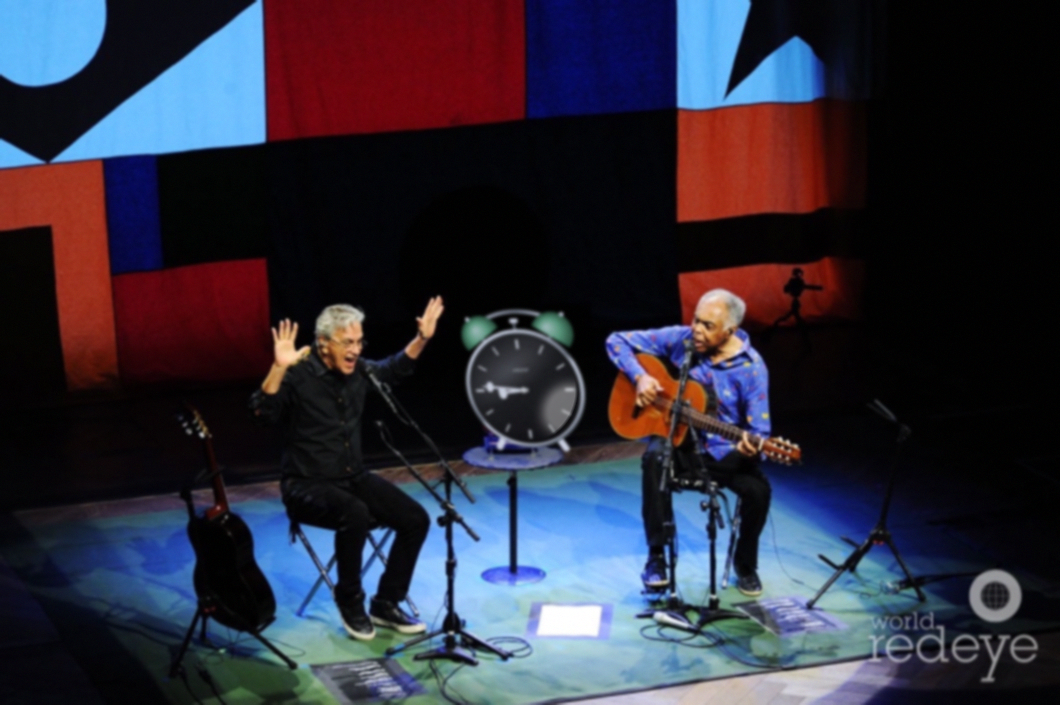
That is 8:46
